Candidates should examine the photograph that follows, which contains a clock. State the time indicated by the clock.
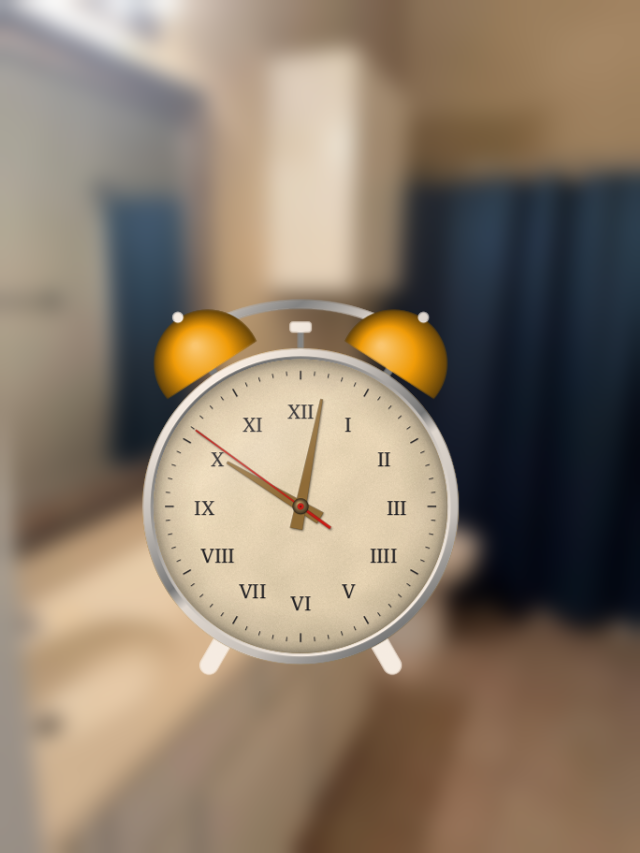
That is 10:01:51
